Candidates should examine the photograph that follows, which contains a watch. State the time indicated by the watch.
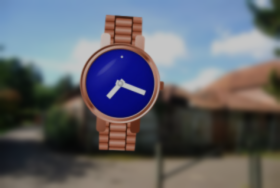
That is 7:18
